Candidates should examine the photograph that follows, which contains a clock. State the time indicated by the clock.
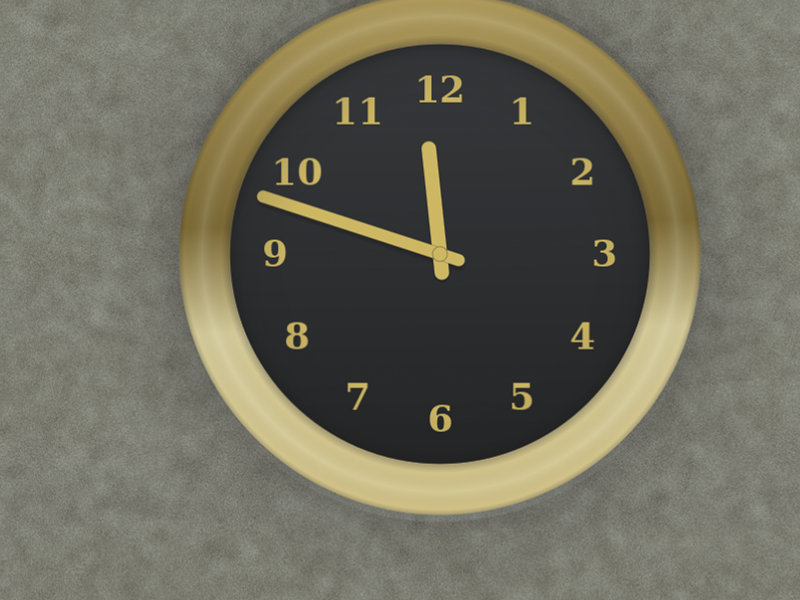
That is 11:48
